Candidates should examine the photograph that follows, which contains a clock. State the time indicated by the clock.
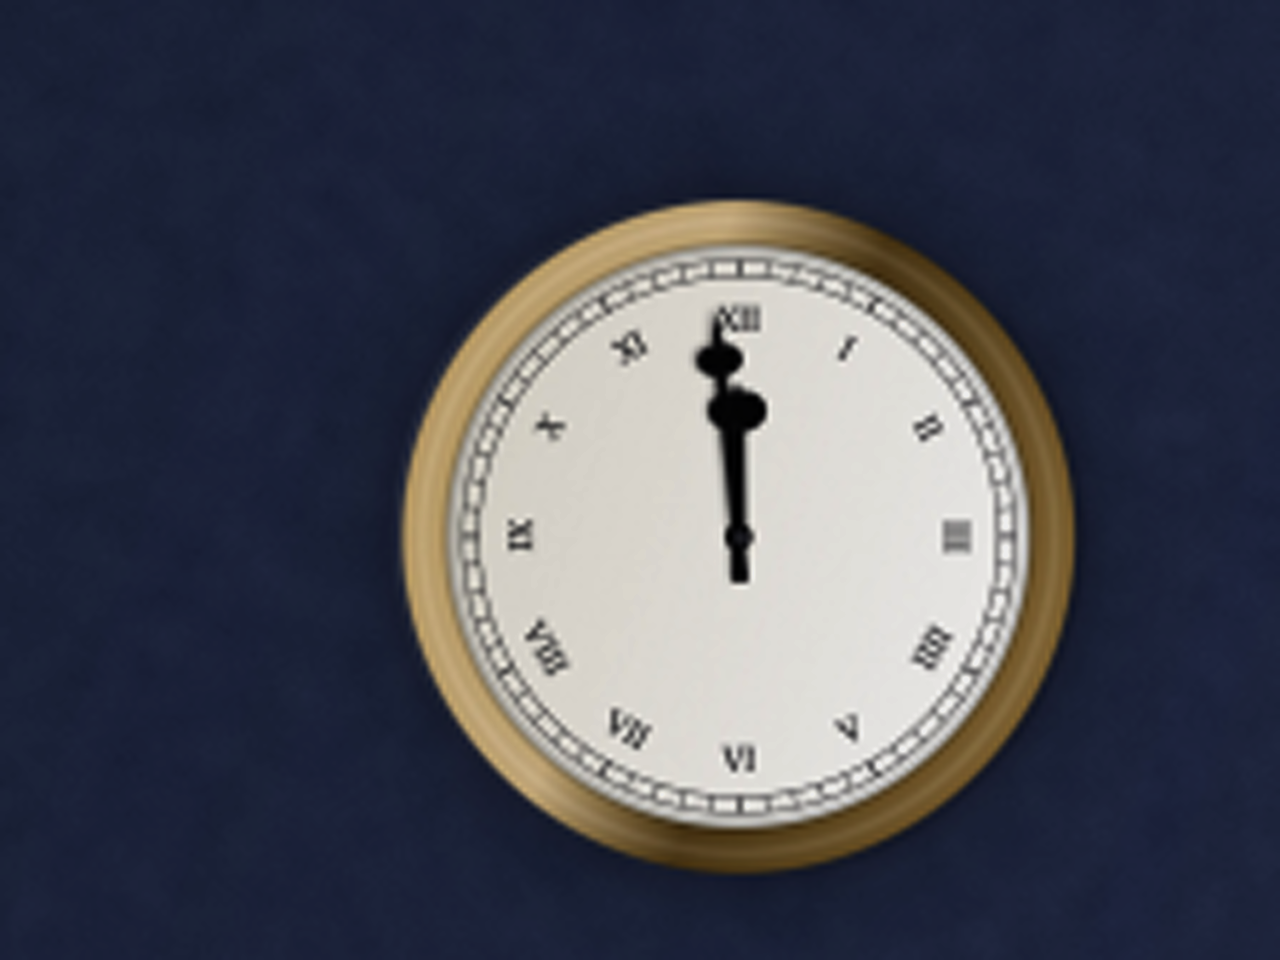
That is 11:59
